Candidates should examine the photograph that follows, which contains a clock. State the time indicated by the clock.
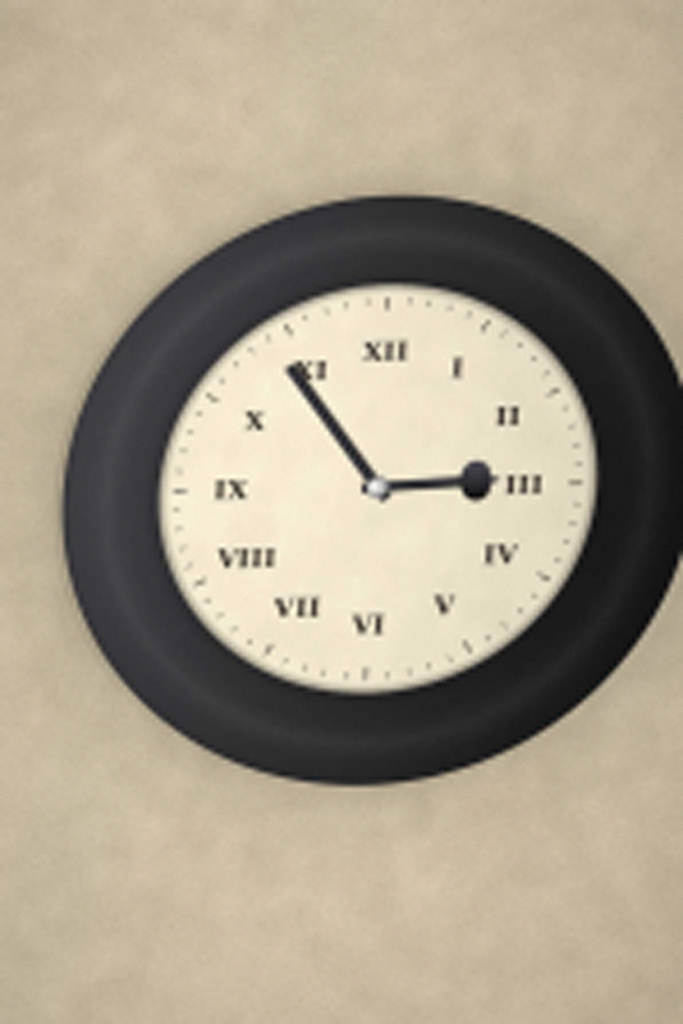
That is 2:54
